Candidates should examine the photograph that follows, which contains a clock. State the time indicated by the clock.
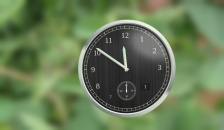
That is 11:51
